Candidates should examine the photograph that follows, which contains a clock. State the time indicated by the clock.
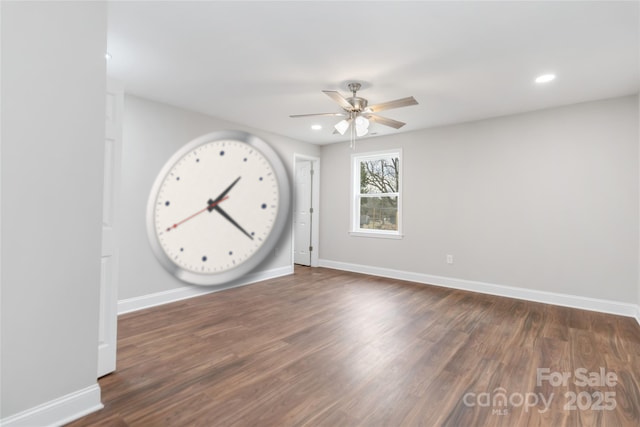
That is 1:20:40
